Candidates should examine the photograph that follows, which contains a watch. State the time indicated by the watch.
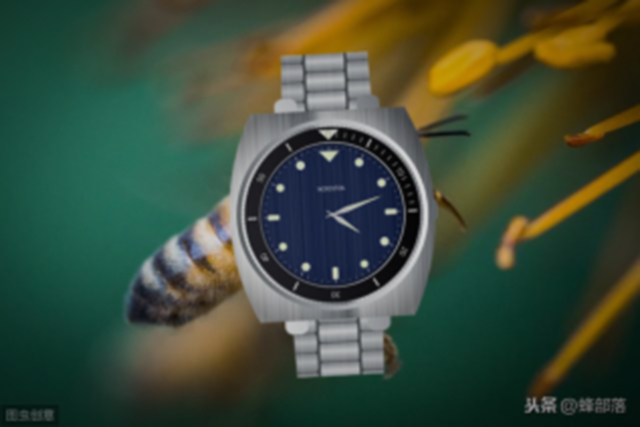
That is 4:12
